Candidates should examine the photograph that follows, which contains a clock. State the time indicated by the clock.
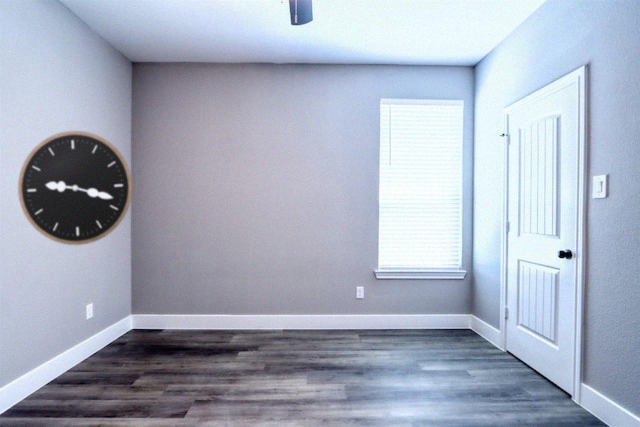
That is 9:18
